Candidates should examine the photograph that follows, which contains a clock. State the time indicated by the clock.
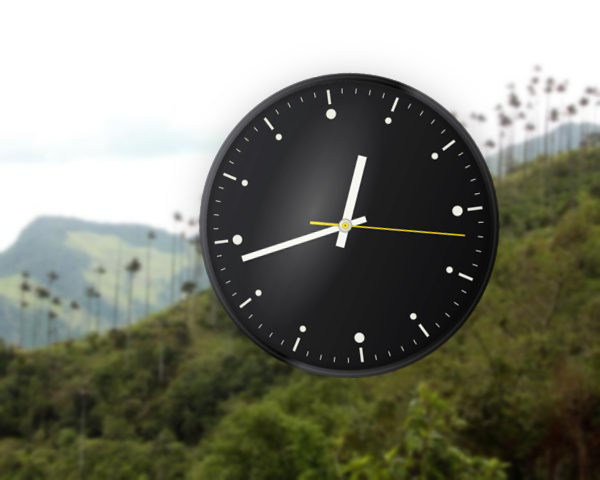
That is 12:43:17
